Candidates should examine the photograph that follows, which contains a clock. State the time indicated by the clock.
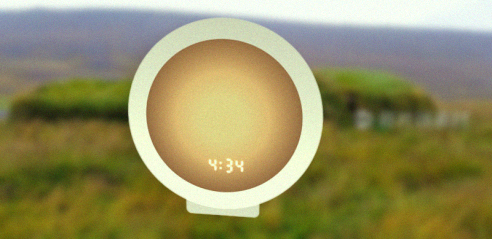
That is 4:34
